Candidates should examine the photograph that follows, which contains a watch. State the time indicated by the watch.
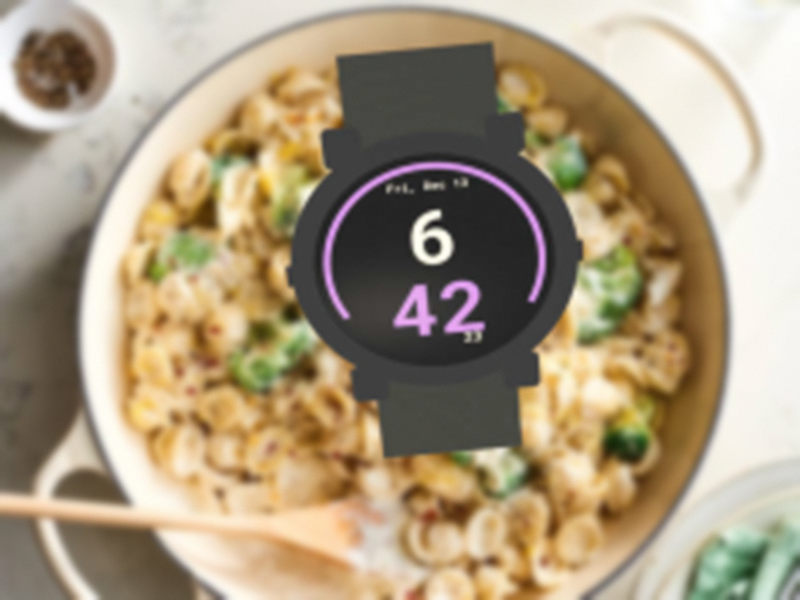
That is 6:42
